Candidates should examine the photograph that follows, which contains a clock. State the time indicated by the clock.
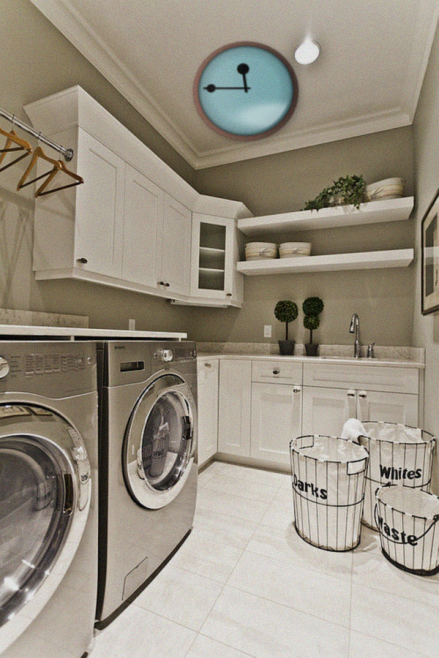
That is 11:45
